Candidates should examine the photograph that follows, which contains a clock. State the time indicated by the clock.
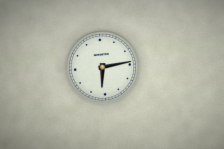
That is 6:14
